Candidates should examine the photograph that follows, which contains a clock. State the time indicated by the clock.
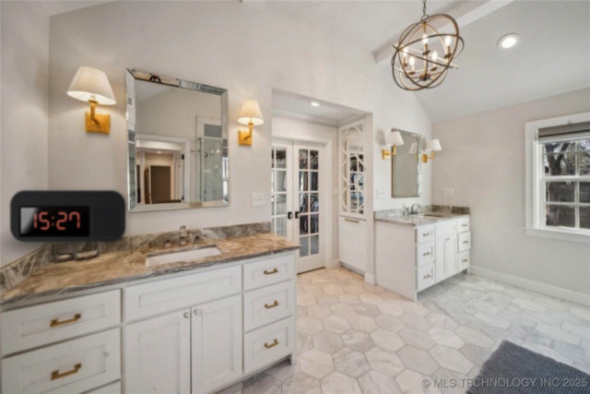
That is 15:27
